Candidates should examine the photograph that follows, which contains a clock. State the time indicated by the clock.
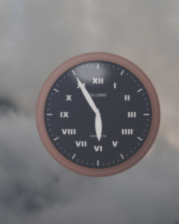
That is 5:55
